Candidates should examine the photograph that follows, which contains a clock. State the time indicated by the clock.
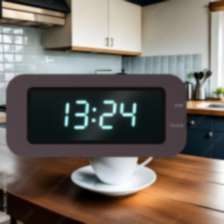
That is 13:24
